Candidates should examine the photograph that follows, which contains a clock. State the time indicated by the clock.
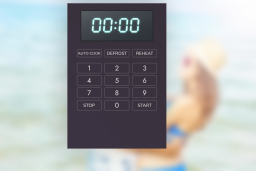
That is 0:00
